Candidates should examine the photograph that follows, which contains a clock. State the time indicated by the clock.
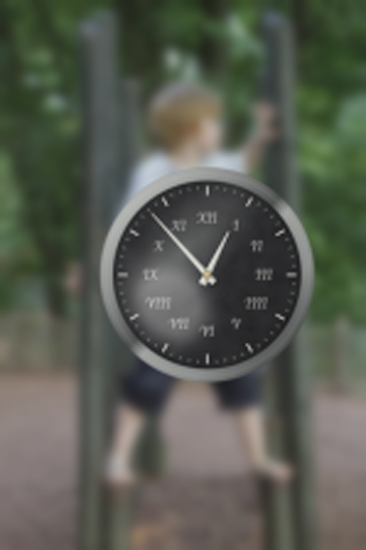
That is 12:53
